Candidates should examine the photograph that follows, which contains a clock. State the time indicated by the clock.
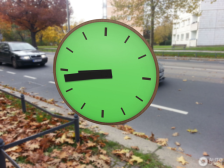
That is 8:43
